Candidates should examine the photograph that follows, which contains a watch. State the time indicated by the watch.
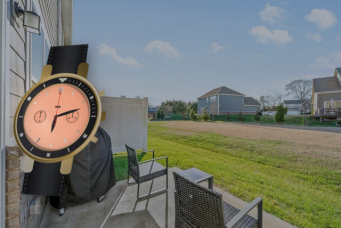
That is 6:12
